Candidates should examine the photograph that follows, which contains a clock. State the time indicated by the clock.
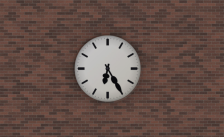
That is 6:25
